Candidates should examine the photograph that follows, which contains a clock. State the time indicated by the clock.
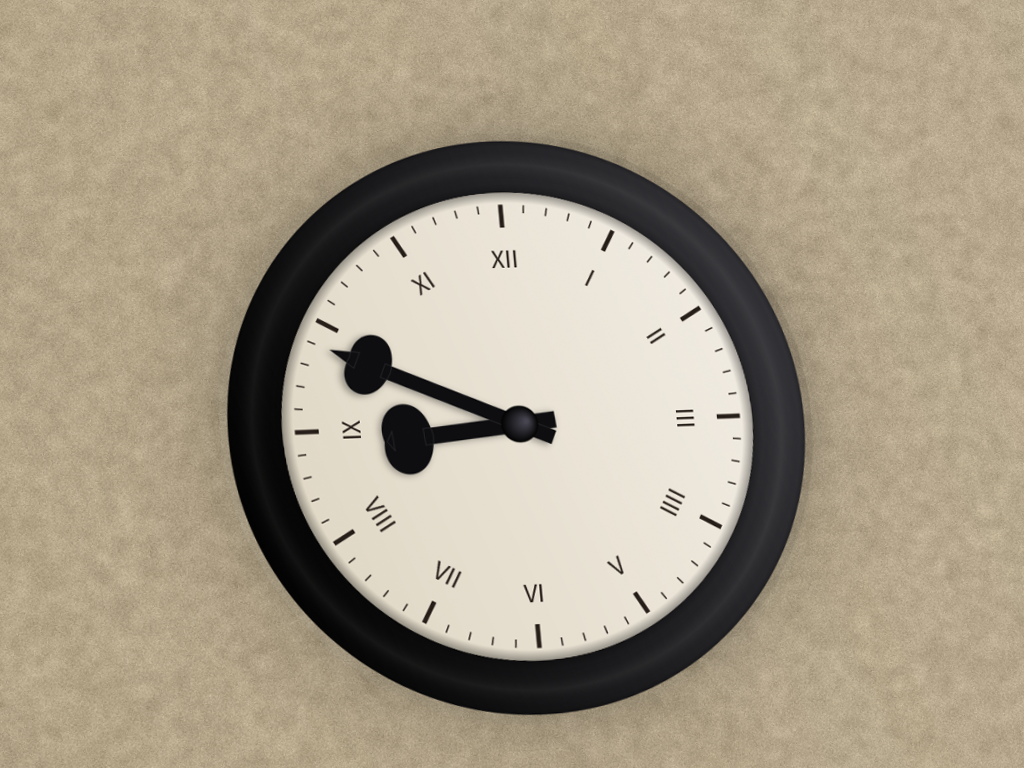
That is 8:49
